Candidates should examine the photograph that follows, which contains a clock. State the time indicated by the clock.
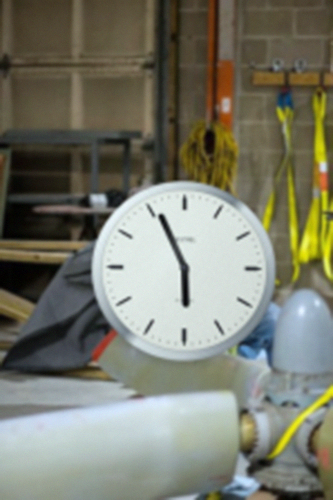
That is 5:56
